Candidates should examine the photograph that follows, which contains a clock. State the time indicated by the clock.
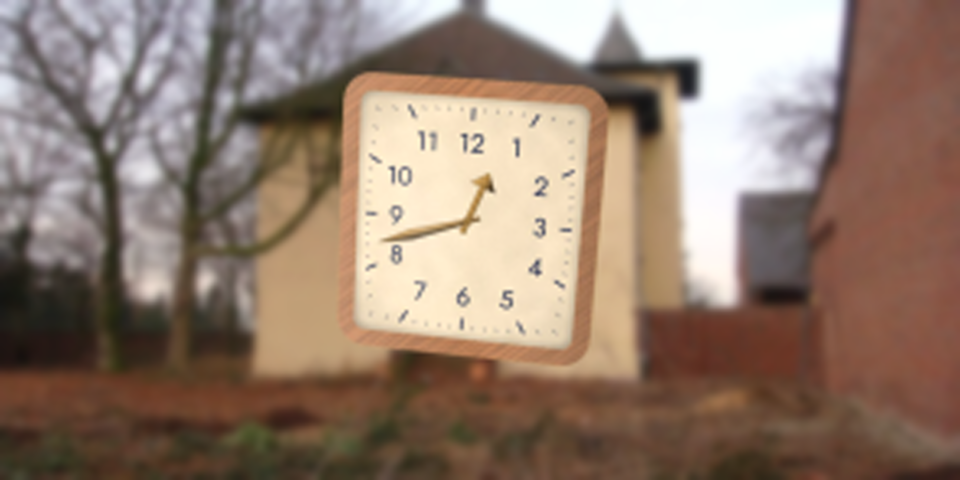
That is 12:42
